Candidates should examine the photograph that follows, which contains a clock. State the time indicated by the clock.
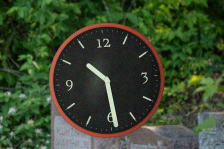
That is 10:29
